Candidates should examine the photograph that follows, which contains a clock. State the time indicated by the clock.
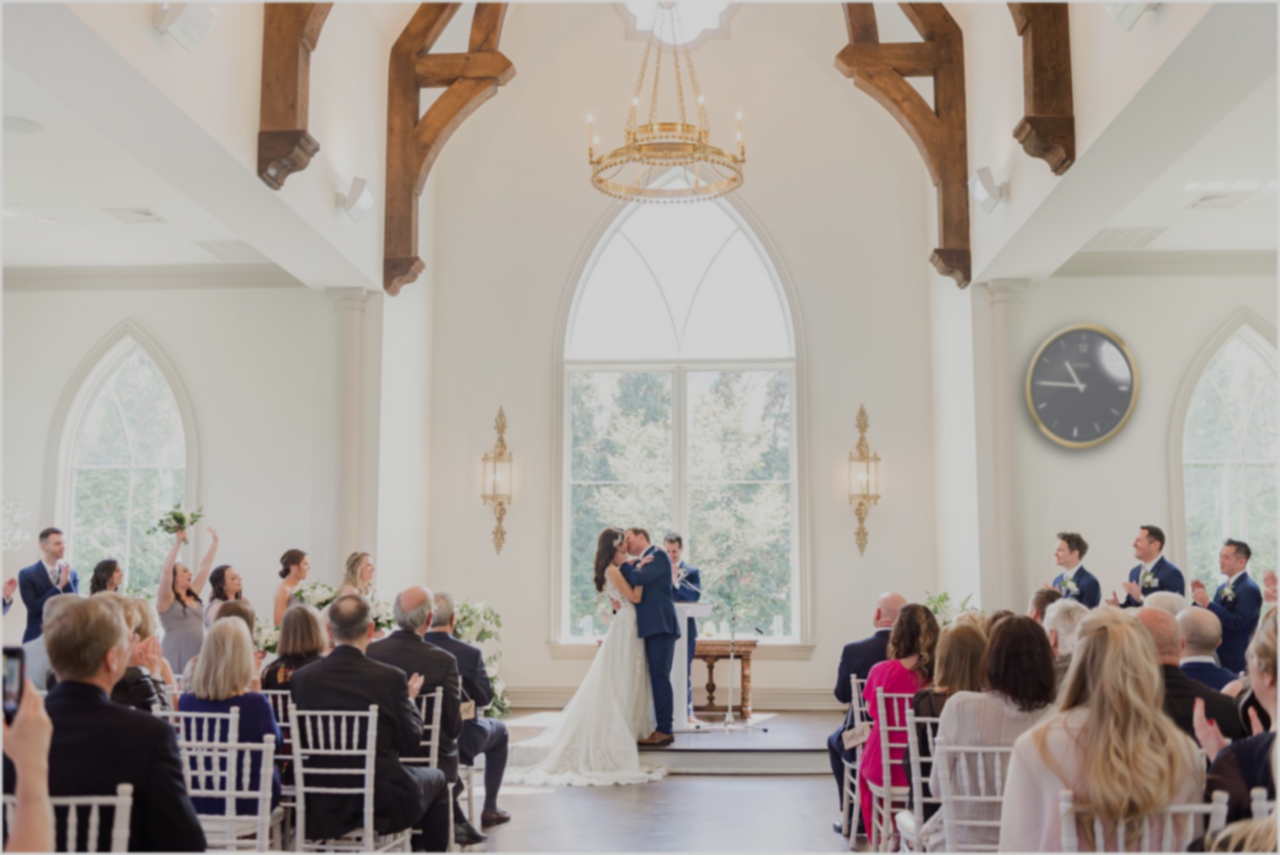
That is 10:45
